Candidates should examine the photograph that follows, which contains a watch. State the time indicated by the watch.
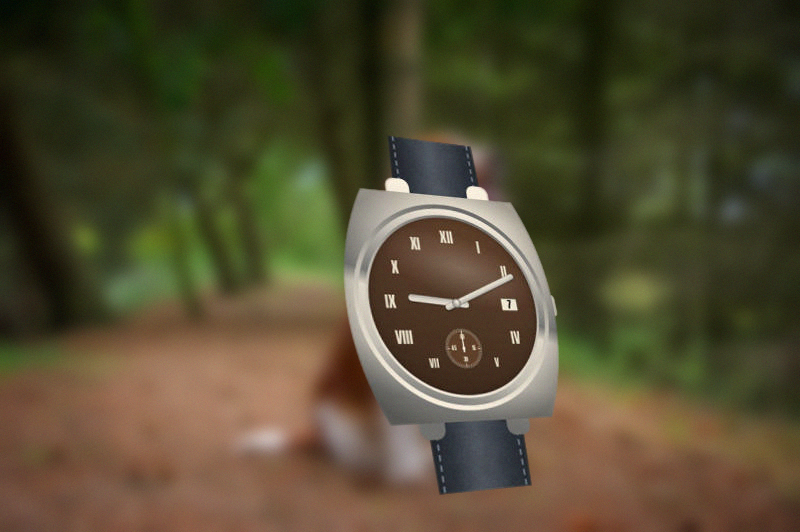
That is 9:11
